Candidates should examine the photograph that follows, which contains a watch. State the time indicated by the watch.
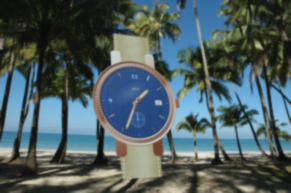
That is 1:34
